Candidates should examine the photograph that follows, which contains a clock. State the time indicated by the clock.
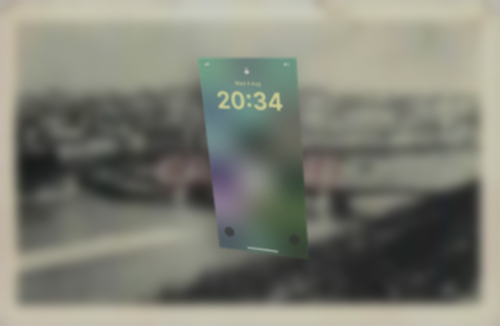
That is 20:34
